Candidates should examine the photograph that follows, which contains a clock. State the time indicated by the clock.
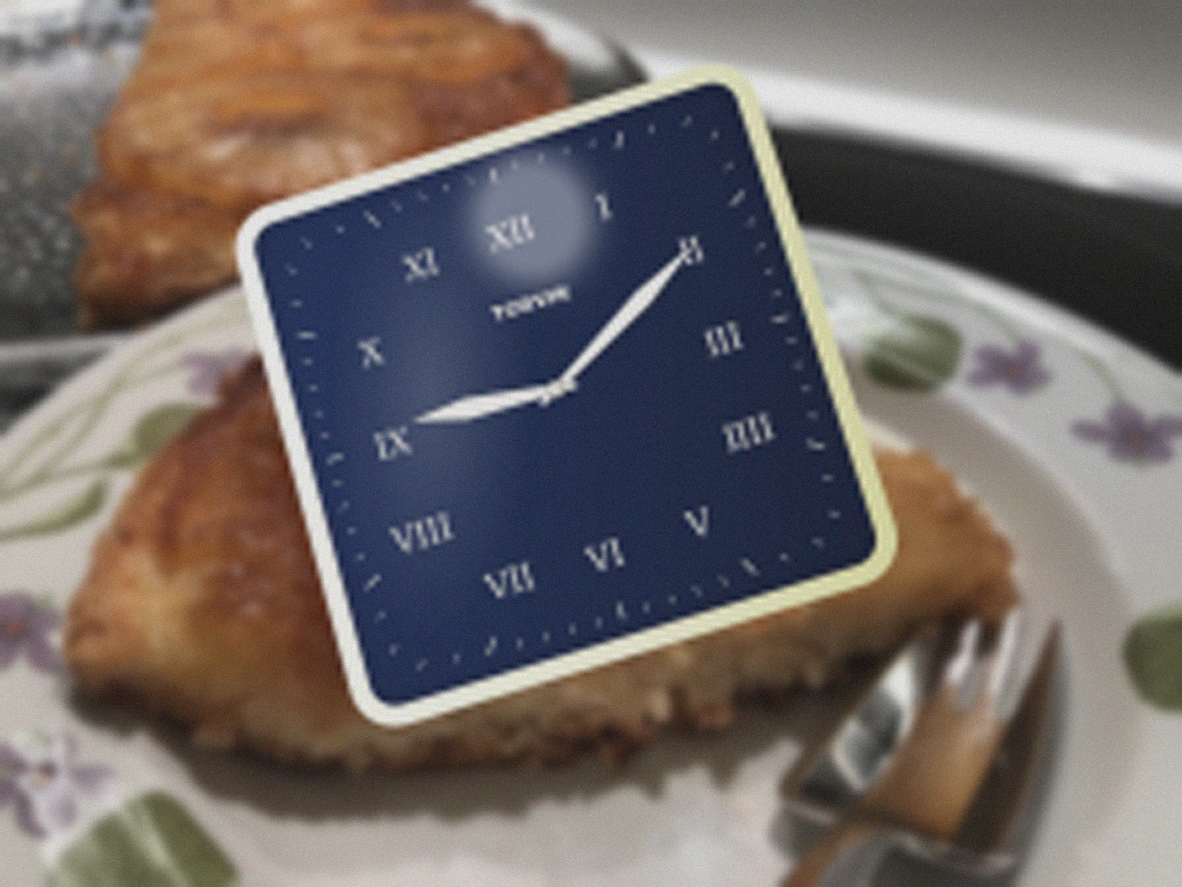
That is 9:10
